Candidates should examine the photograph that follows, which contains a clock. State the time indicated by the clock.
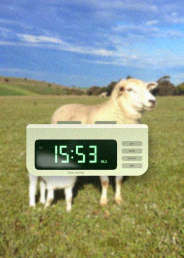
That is 15:53
